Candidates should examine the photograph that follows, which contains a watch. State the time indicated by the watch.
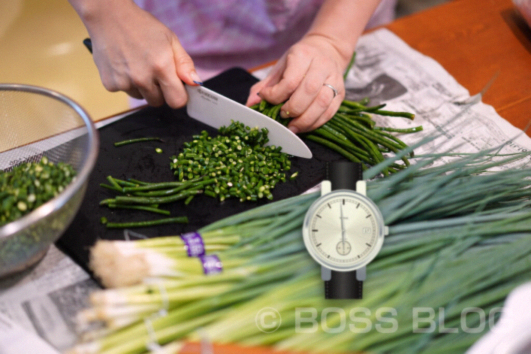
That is 5:59
